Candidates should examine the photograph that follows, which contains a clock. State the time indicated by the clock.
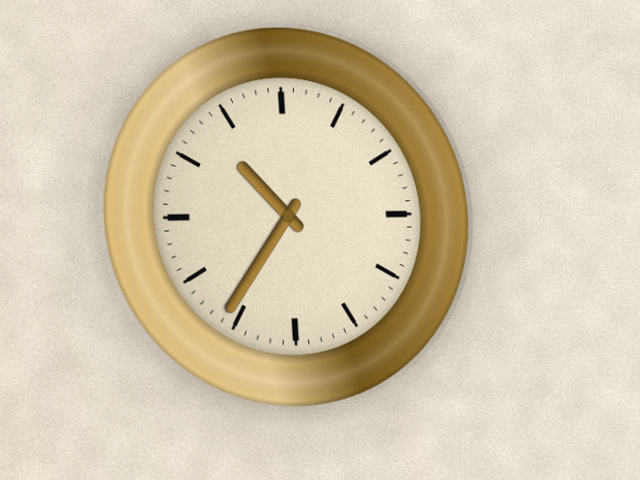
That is 10:36
